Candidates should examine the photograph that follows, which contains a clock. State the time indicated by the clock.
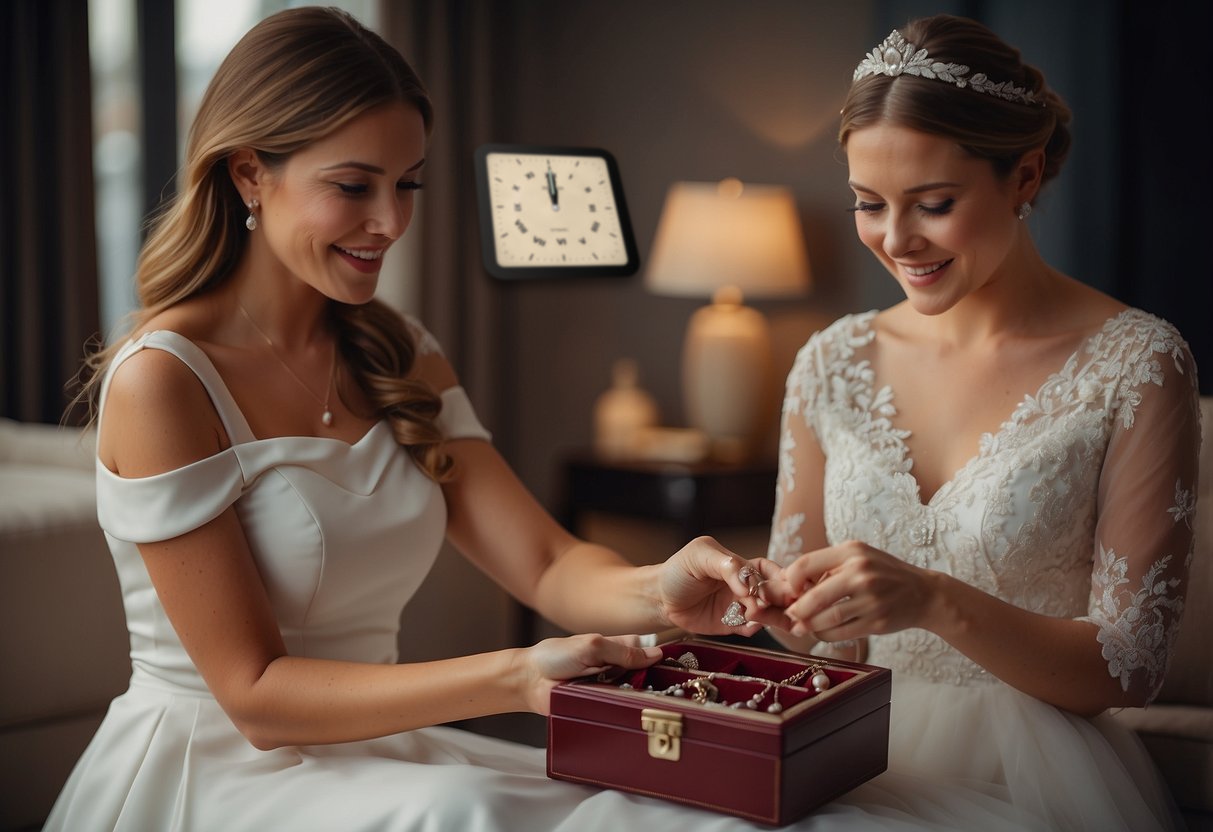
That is 12:00
